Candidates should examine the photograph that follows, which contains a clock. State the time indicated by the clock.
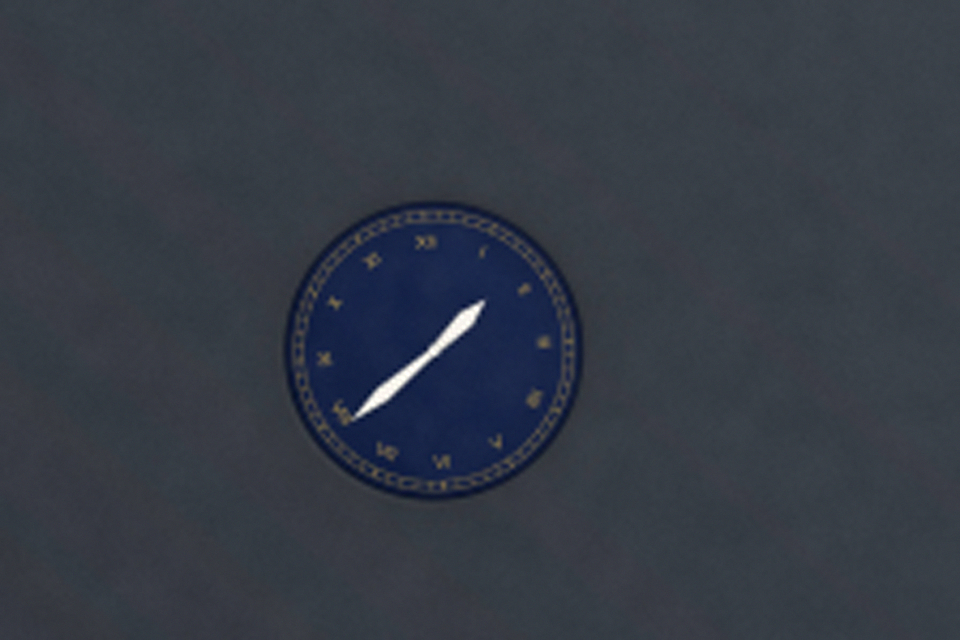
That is 1:39
